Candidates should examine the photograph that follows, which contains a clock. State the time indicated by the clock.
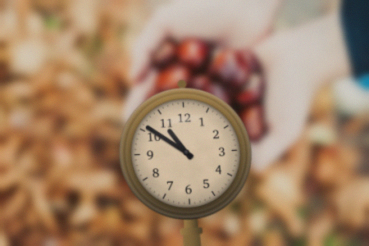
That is 10:51
